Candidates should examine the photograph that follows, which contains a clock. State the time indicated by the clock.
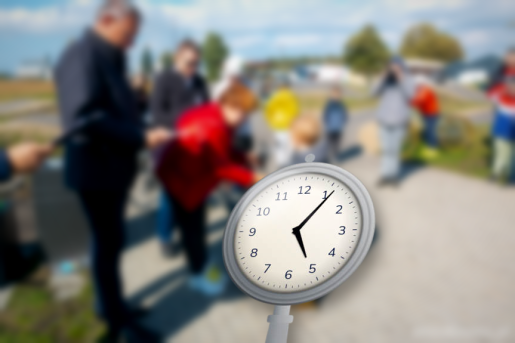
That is 5:06
